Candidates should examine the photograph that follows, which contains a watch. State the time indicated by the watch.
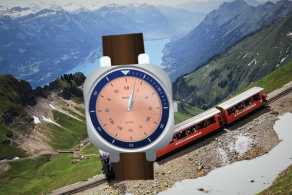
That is 1:03
